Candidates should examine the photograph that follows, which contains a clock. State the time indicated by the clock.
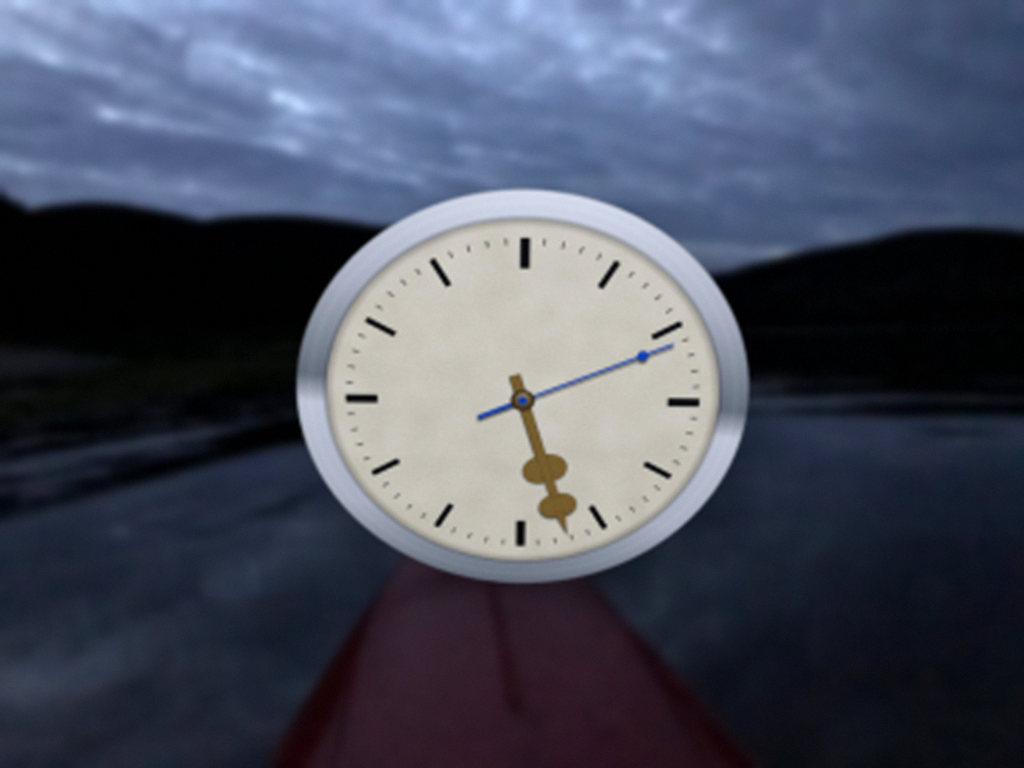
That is 5:27:11
